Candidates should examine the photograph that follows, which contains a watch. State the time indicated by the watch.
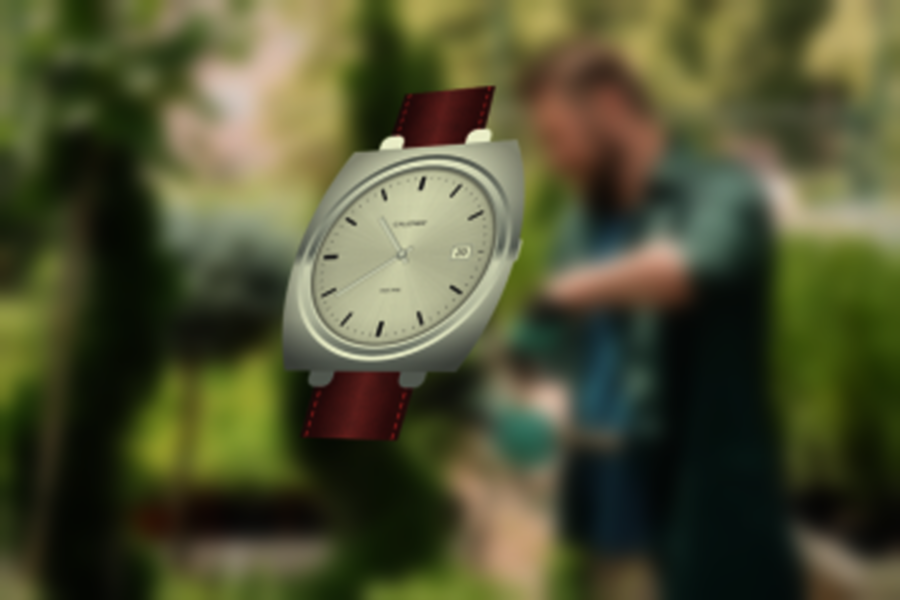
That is 10:39
